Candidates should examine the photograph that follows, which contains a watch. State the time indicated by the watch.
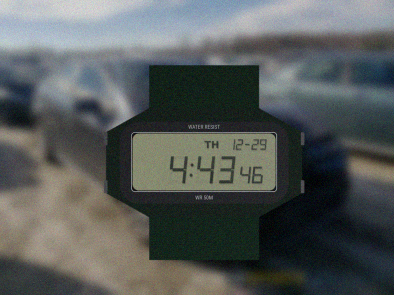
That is 4:43:46
